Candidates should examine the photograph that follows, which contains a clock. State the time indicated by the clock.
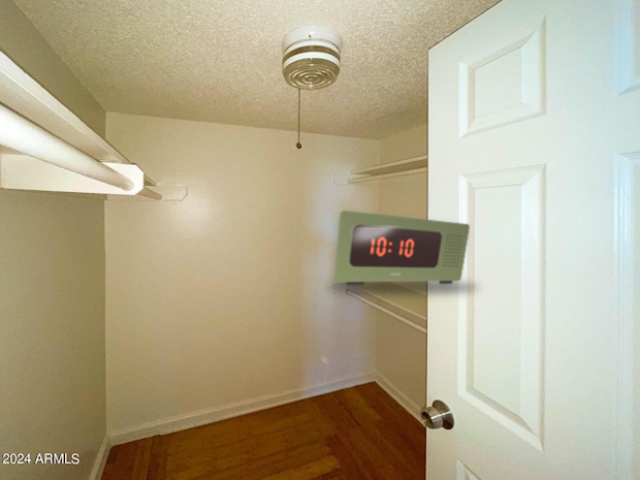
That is 10:10
